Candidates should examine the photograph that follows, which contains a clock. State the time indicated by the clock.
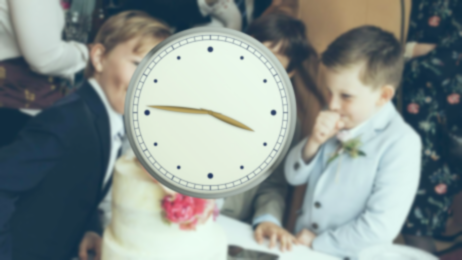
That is 3:46
